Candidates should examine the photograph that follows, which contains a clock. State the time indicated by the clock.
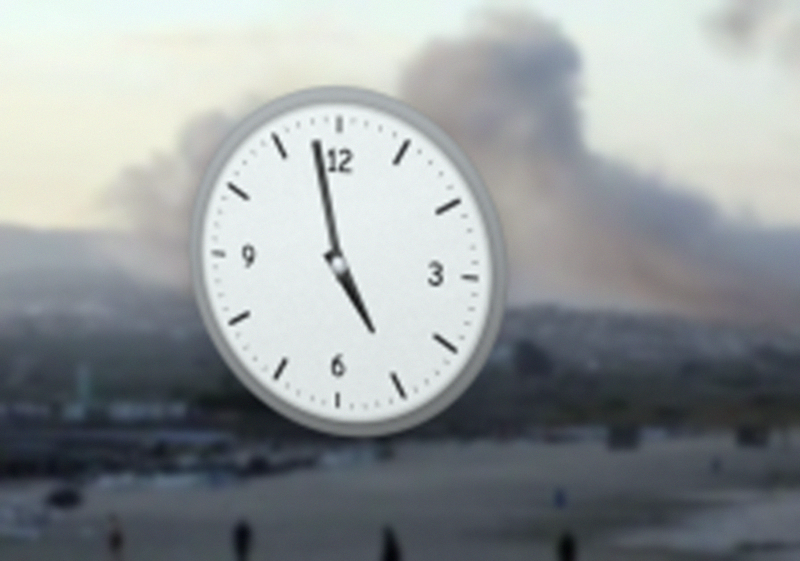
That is 4:58
